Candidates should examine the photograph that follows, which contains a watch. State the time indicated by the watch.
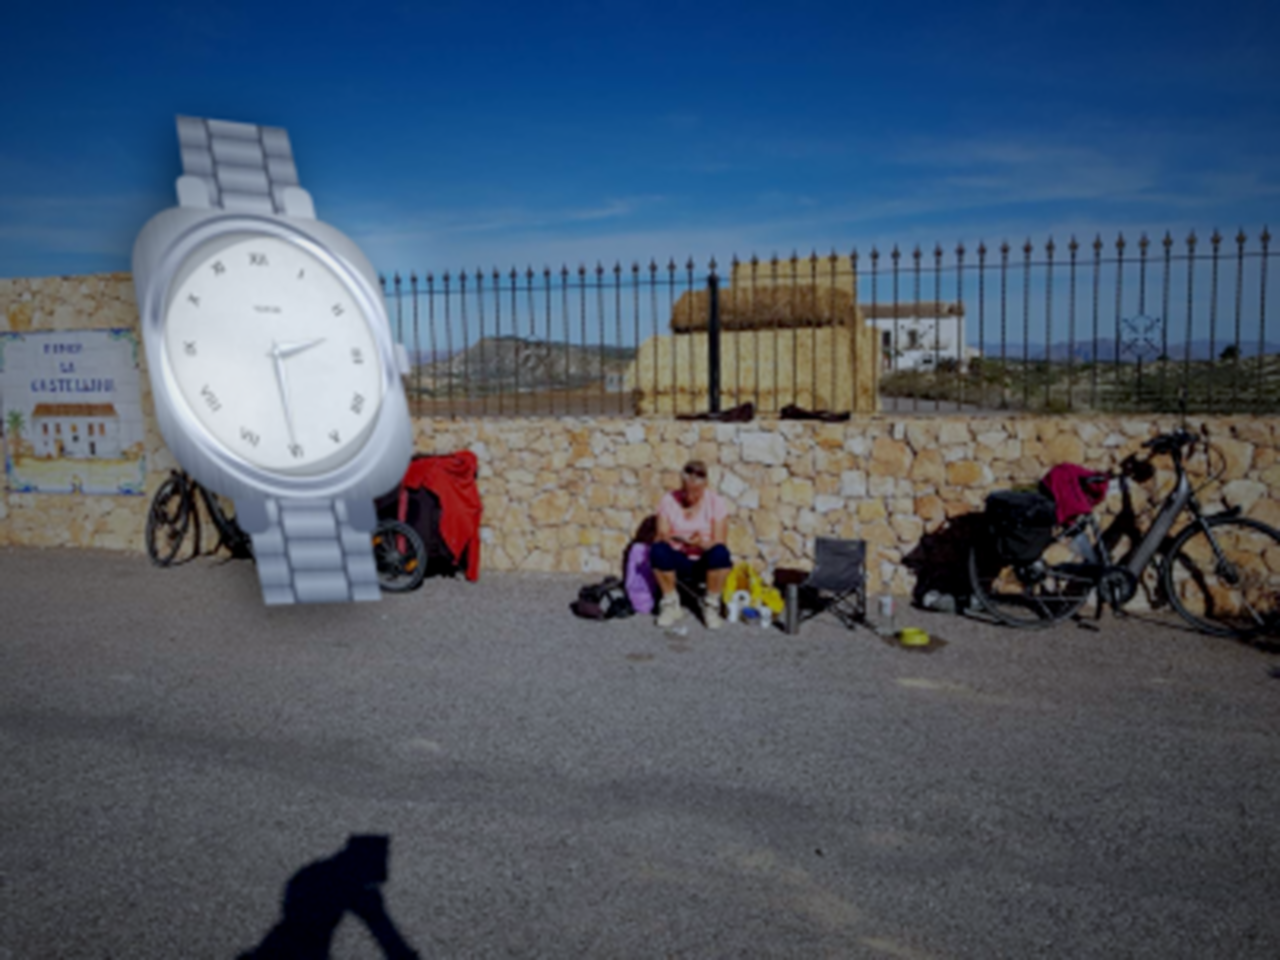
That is 2:30
